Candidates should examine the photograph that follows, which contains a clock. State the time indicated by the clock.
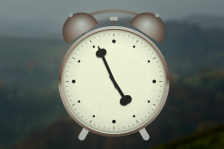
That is 4:56
